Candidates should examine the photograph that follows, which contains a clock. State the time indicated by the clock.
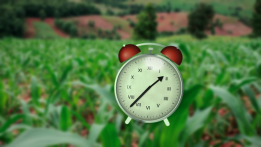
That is 1:37
